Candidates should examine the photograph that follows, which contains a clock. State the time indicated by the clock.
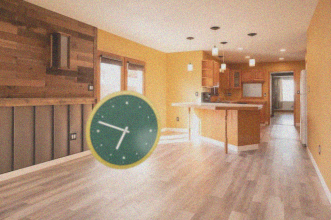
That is 6:48
